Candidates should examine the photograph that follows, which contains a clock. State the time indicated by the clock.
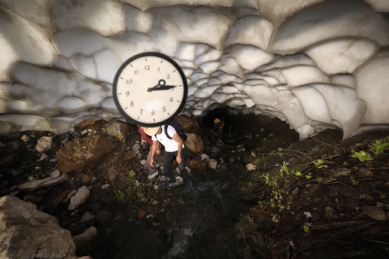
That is 2:15
